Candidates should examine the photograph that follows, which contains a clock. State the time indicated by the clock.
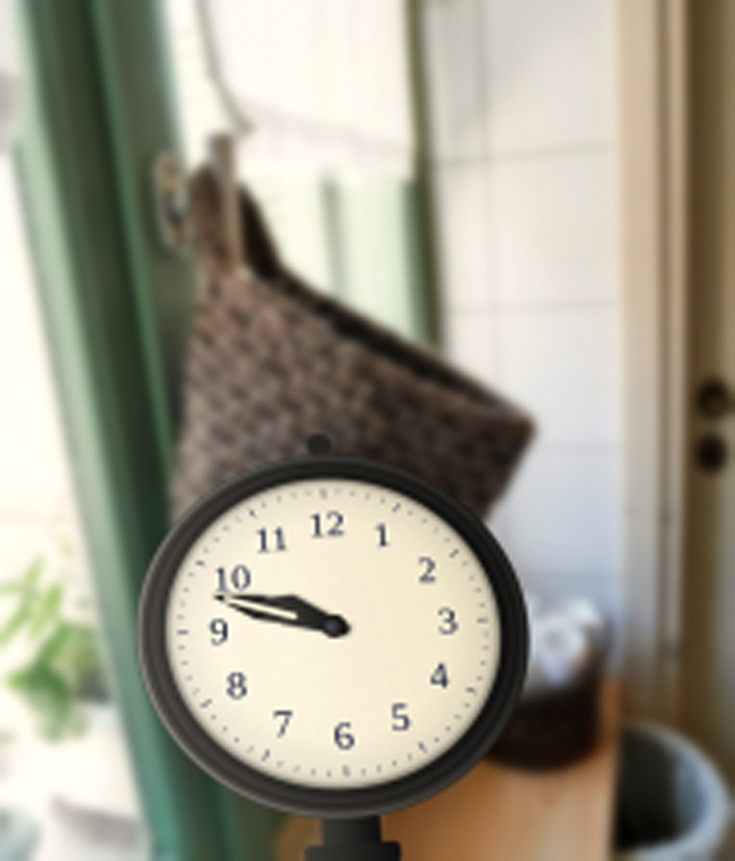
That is 9:48
